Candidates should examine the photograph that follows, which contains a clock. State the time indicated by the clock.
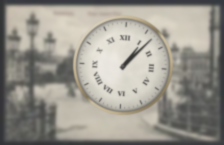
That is 1:07
